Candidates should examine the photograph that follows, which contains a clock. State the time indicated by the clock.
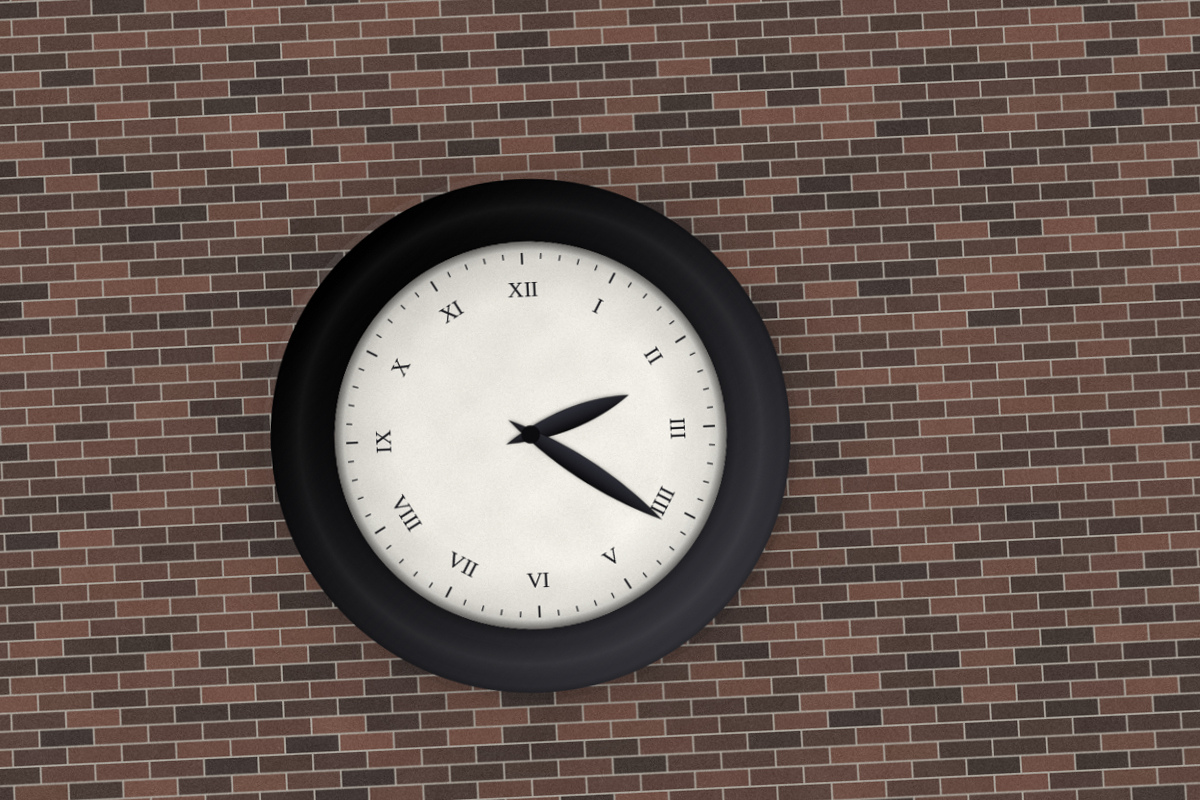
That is 2:21
